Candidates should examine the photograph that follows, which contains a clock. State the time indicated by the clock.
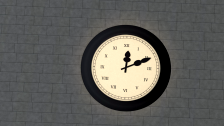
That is 12:11
